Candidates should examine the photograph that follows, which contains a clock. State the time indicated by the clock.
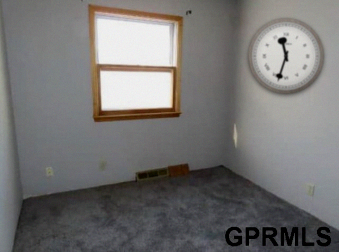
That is 11:33
